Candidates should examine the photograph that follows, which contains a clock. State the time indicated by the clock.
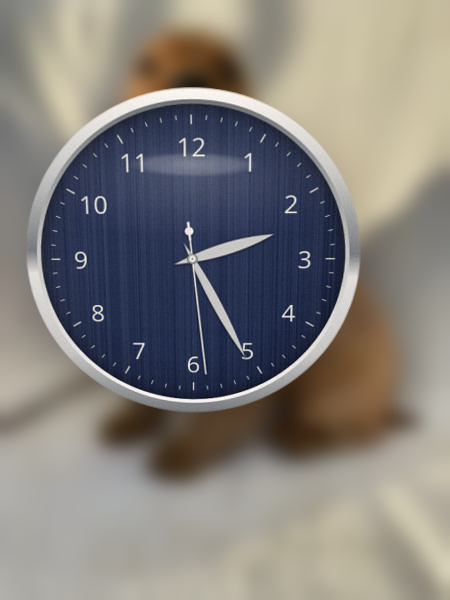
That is 2:25:29
